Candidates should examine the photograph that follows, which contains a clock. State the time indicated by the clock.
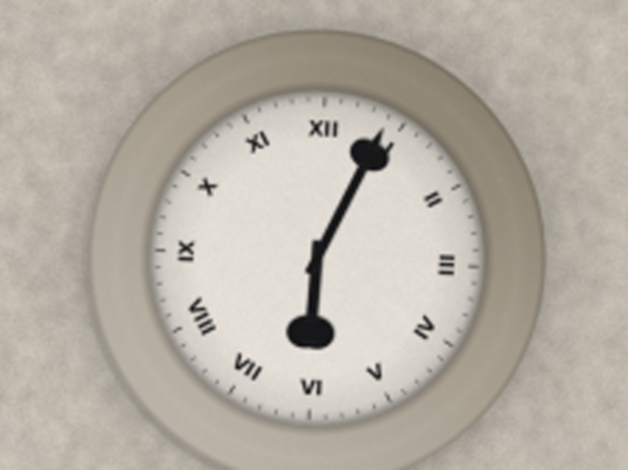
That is 6:04
